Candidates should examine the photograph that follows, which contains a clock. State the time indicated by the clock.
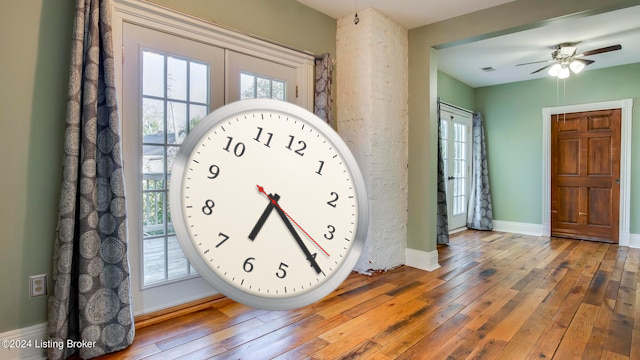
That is 6:20:18
